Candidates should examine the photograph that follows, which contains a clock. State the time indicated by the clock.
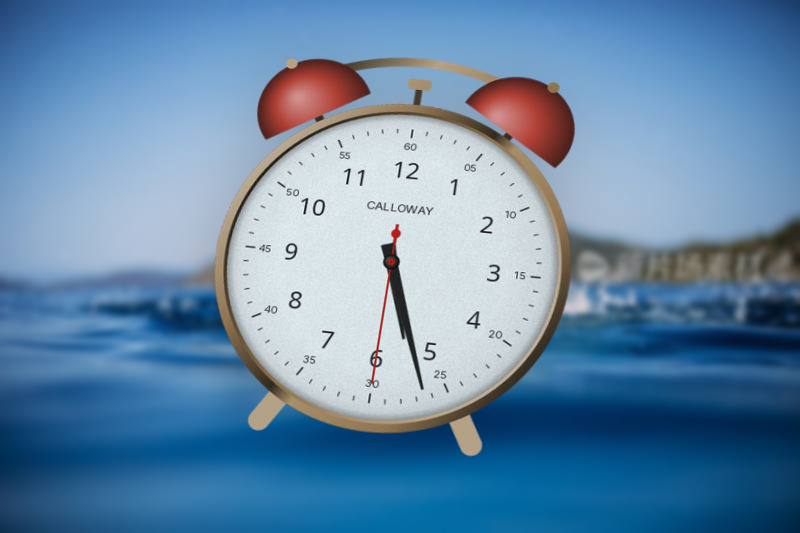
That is 5:26:30
